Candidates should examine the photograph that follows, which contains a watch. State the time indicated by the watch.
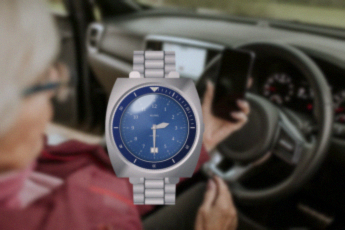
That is 2:30
